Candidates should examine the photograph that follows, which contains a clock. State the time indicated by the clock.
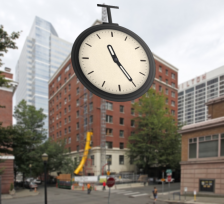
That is 11:25
